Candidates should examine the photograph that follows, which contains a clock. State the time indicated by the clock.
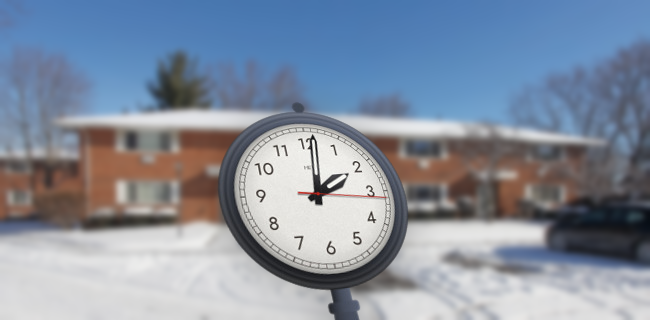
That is 2:01:16
